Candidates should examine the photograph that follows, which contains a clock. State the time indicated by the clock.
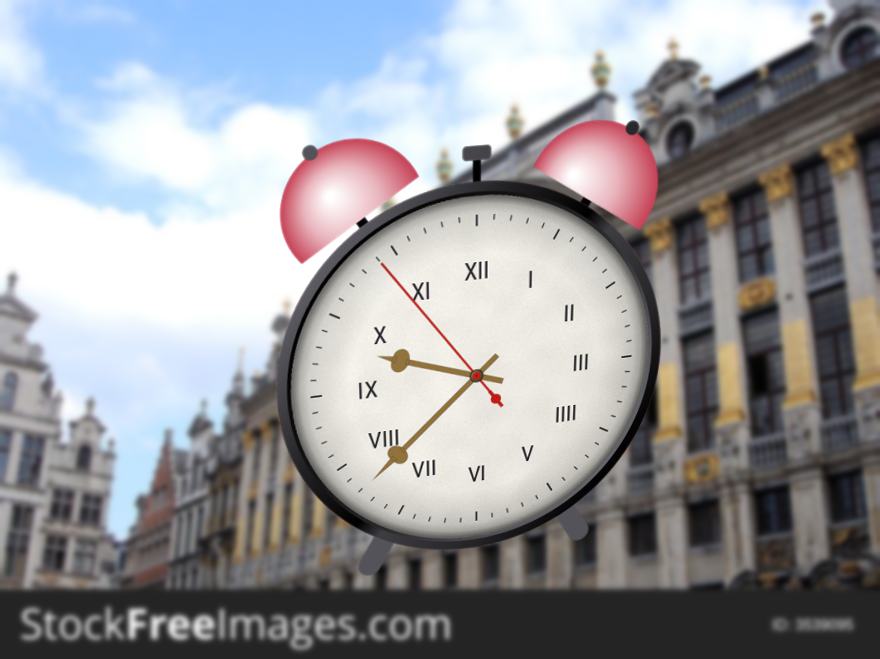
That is 9:37:54
